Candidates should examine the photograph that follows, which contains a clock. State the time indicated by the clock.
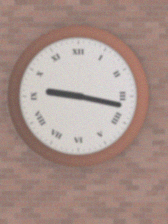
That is 9:17
